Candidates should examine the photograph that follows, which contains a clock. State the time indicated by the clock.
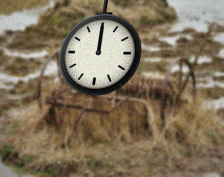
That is 12:00
